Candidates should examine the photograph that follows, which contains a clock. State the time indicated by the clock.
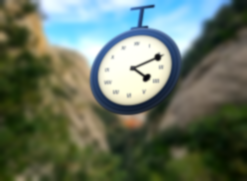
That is 4:11
